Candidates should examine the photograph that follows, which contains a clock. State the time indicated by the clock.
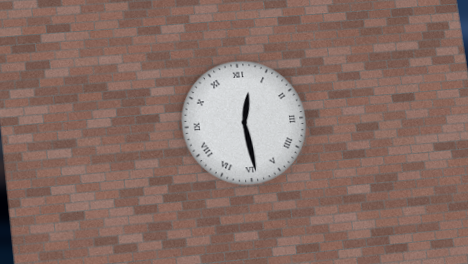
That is 12:29
